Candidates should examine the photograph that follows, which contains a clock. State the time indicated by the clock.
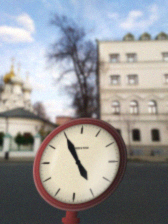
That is 4:55
